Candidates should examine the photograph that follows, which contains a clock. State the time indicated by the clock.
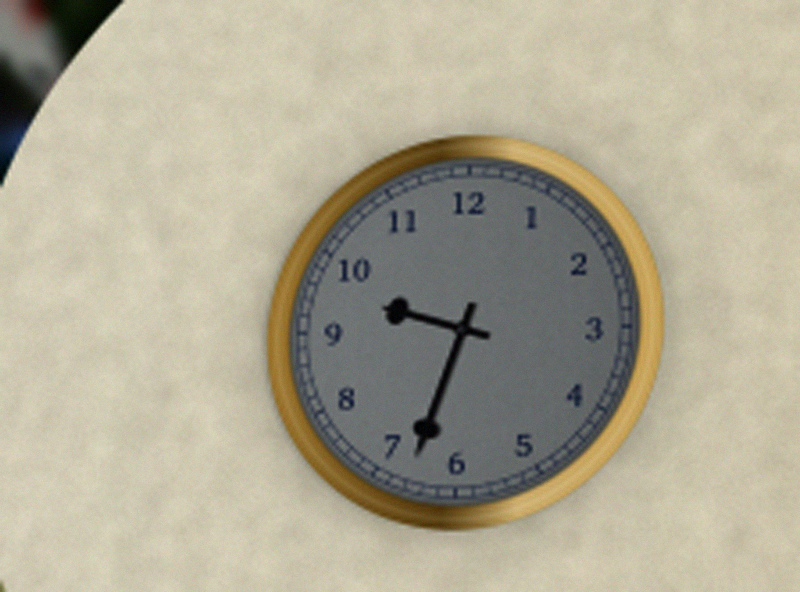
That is 9:33
